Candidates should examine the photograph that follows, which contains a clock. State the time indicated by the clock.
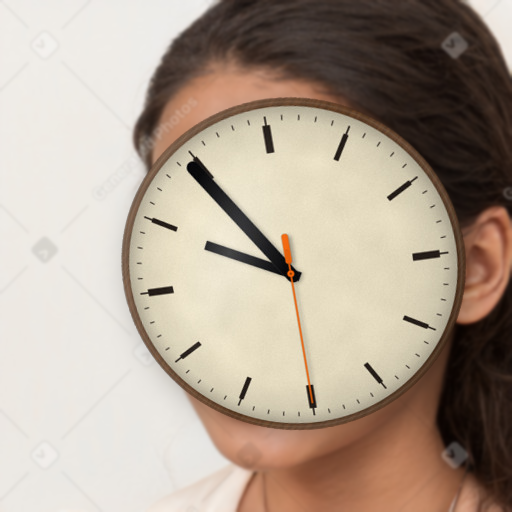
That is 9:54:30
